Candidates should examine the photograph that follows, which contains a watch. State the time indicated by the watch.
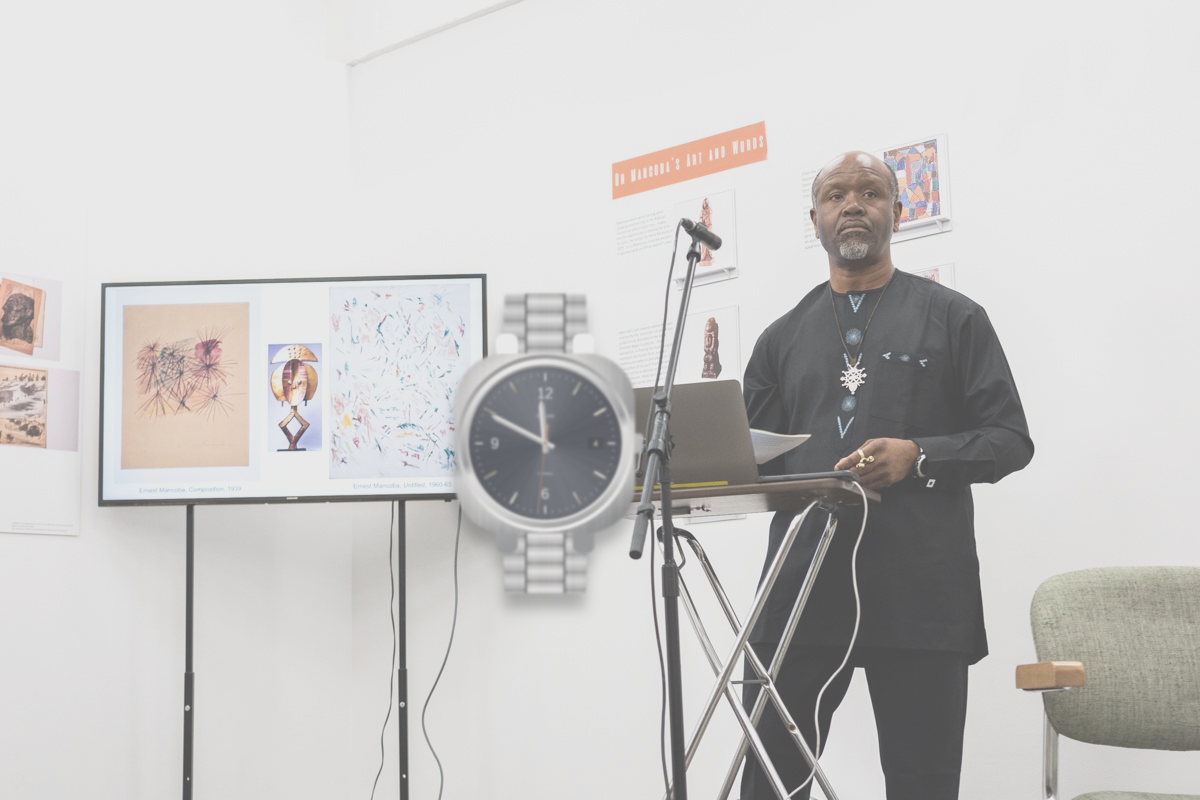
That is 11:49:31
